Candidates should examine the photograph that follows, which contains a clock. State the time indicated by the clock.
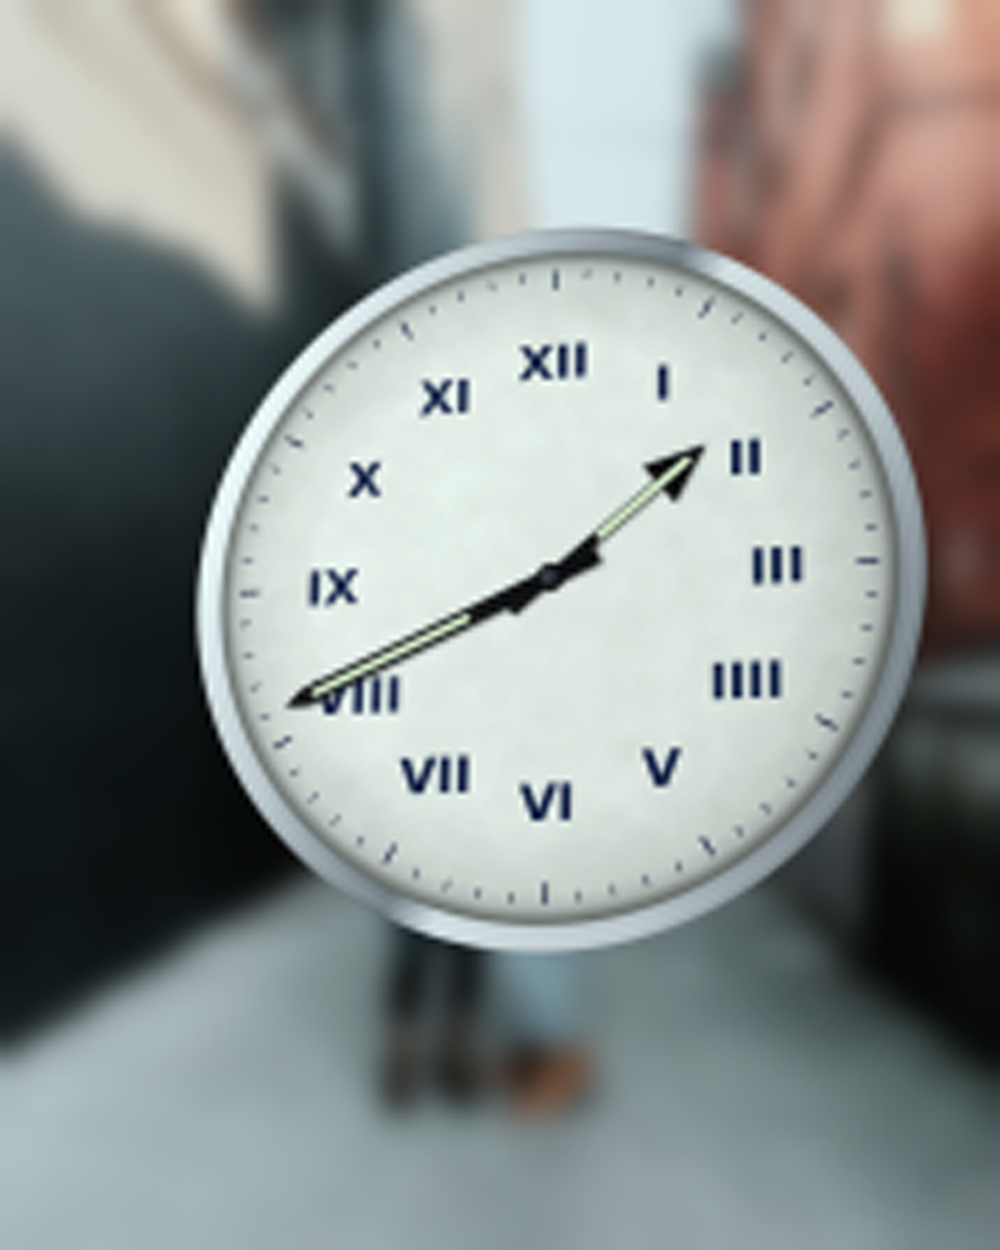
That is 1:41
